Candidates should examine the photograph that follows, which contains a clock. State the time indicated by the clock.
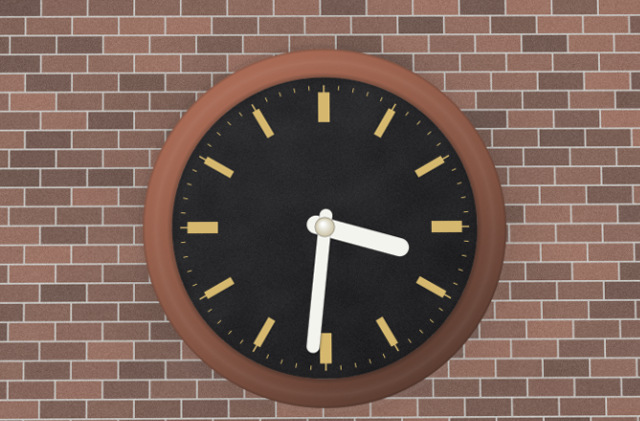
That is 3:31
